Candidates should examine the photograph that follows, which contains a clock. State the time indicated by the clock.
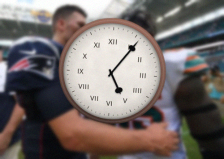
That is 5:06
